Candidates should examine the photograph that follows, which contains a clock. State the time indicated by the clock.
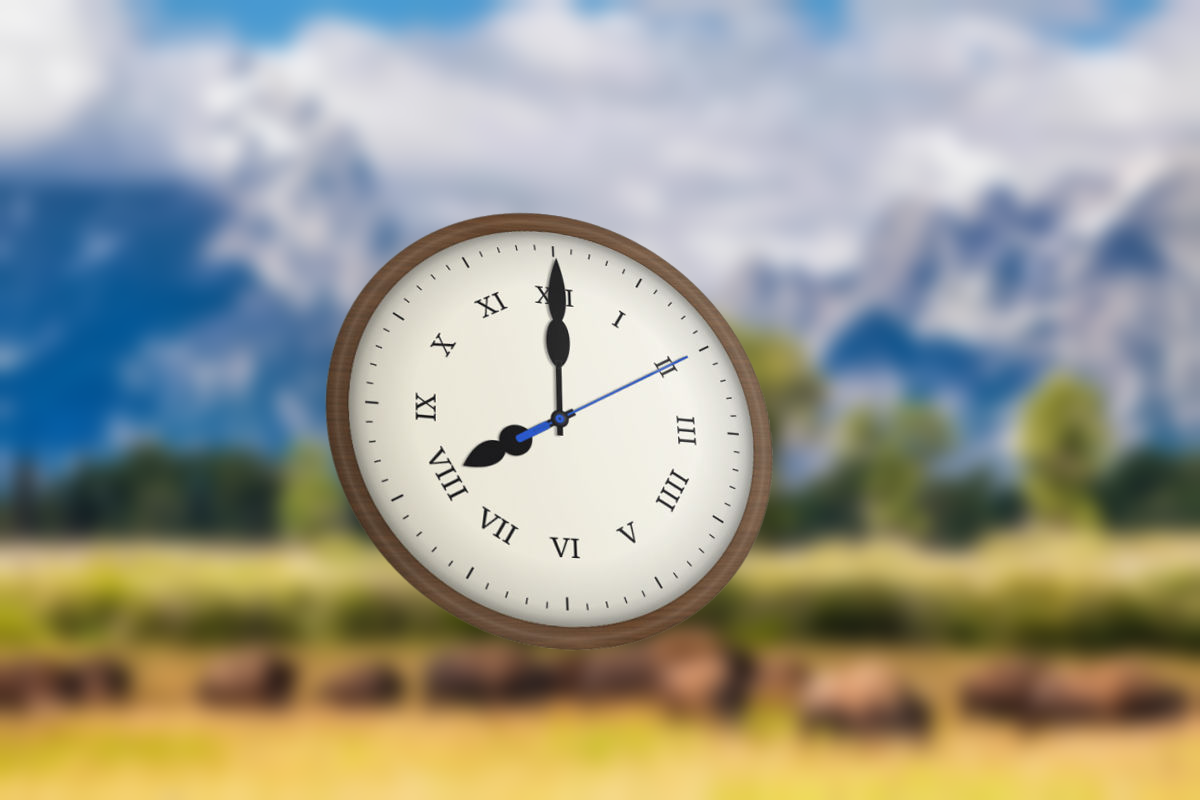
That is 8:00:10
